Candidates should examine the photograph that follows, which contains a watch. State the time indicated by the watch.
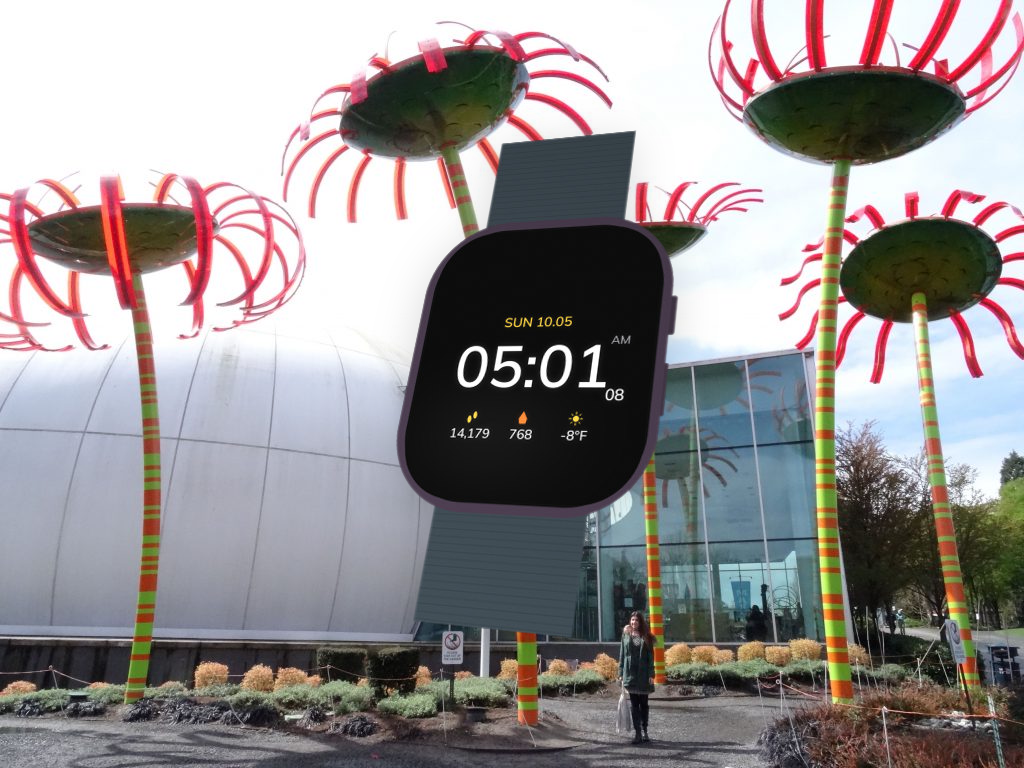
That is 5:01:08
